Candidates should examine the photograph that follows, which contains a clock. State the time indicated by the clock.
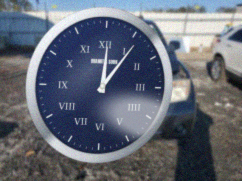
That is 12:06
